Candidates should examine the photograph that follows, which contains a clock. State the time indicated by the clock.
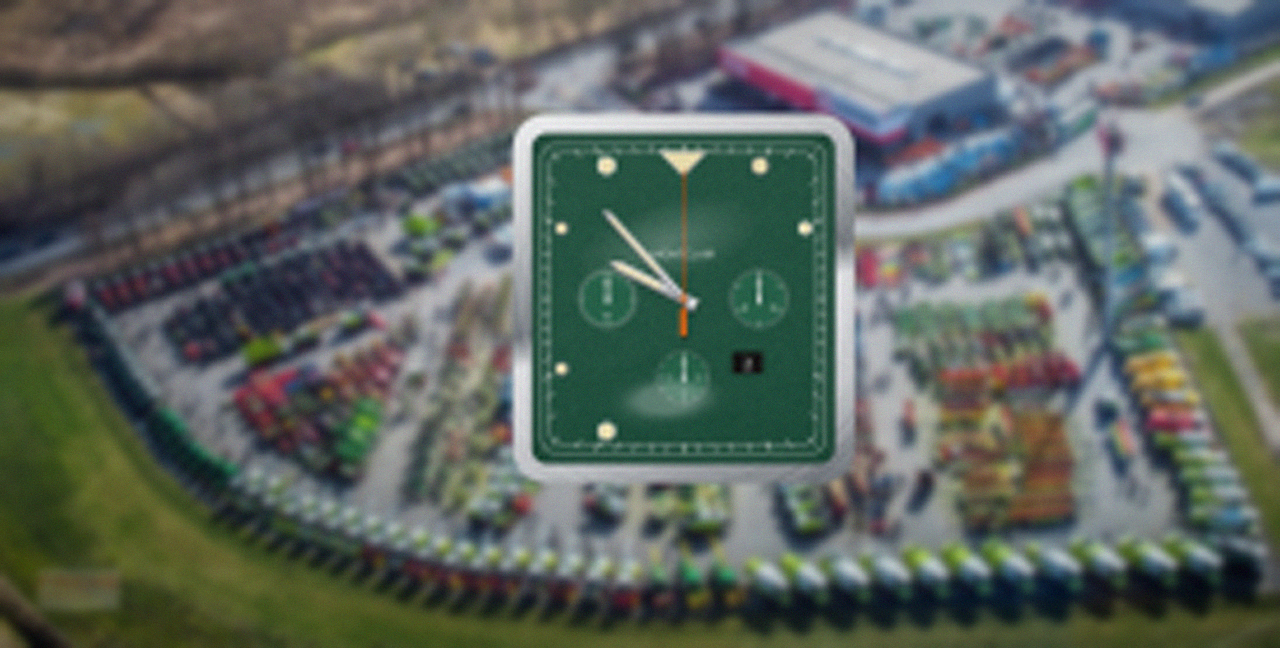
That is 9:53
